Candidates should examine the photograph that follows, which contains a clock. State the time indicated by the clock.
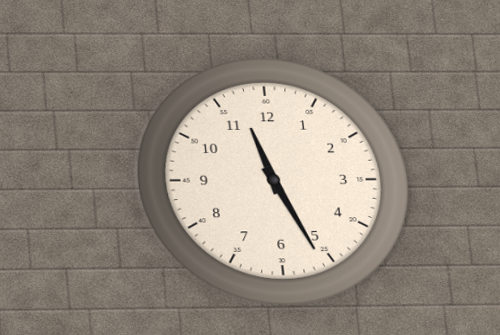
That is 11:26
